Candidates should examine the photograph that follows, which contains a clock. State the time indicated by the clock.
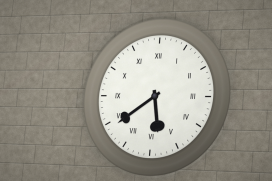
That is 5:39
